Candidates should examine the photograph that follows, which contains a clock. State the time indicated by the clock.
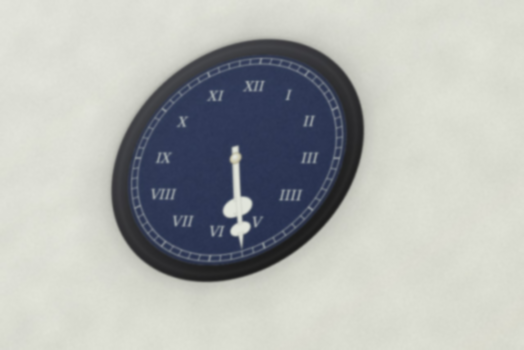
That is 5:27
